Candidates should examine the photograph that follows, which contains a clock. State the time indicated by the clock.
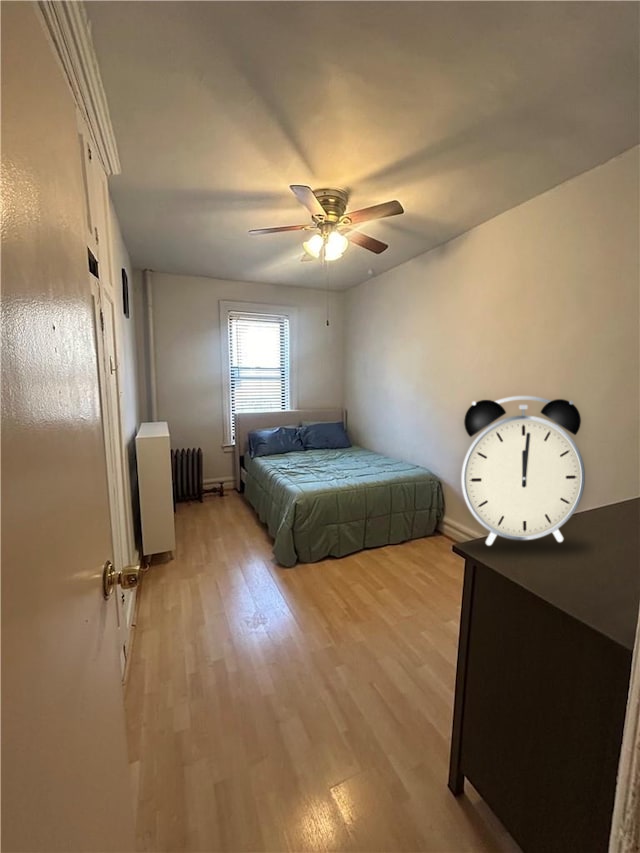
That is 12:01
